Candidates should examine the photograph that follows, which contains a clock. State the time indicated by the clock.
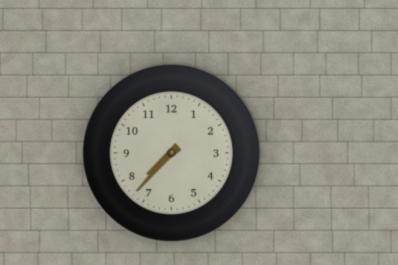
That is 7:37
